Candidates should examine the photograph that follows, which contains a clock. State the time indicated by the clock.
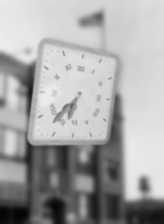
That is 6:37
